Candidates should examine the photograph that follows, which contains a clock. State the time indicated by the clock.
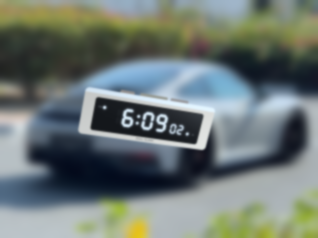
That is 6:09
